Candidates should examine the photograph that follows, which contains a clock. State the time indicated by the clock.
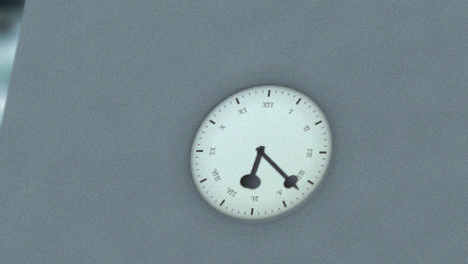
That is 6:22
